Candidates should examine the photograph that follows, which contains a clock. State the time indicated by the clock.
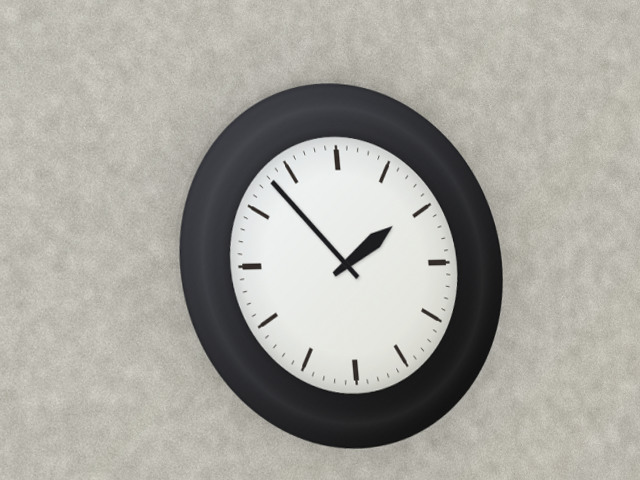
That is 1:53
